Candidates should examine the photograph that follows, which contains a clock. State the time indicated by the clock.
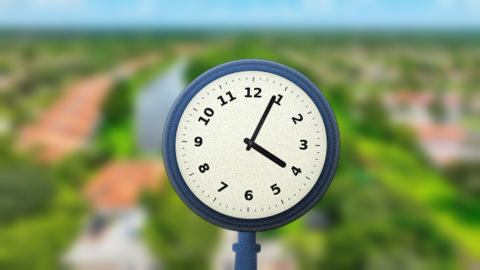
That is 4:04
